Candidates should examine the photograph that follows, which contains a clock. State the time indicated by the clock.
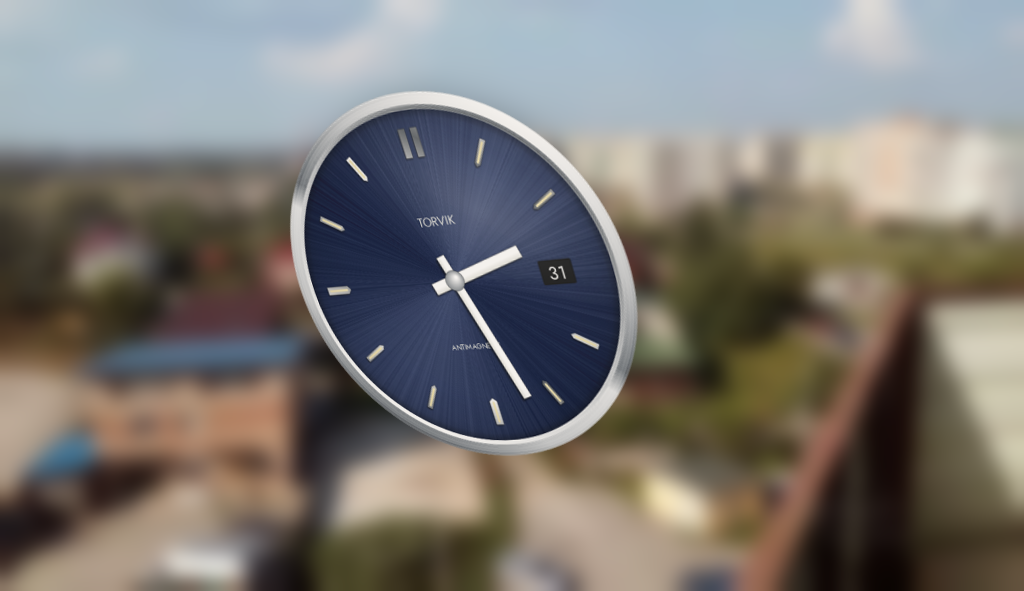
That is 2:27
